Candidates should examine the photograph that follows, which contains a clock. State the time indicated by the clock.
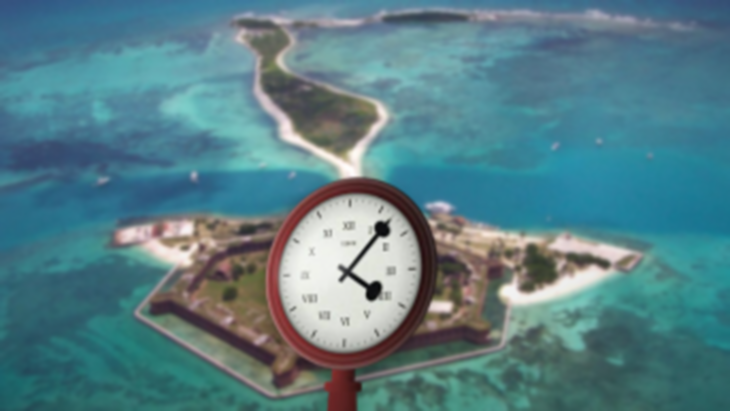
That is 4:07
